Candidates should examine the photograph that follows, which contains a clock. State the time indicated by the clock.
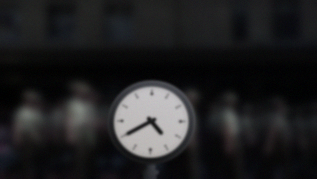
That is 4:40
